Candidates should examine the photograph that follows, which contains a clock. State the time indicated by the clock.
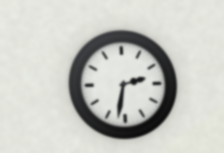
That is 2:32
